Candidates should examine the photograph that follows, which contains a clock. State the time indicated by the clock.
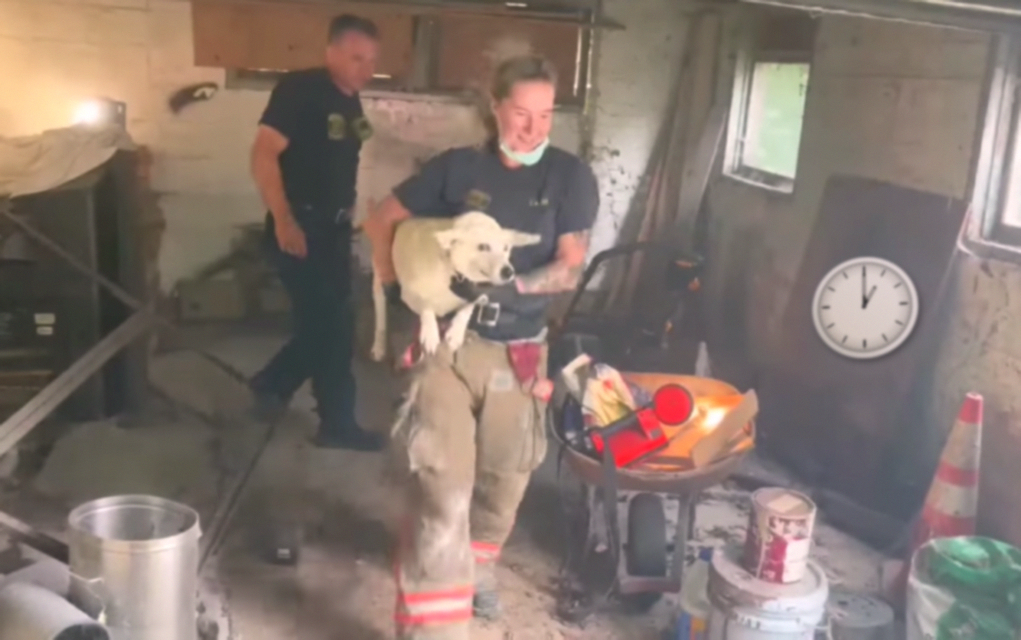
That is 1:00
